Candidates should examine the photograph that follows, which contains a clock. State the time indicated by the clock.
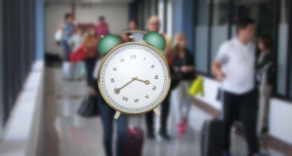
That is 3:40
